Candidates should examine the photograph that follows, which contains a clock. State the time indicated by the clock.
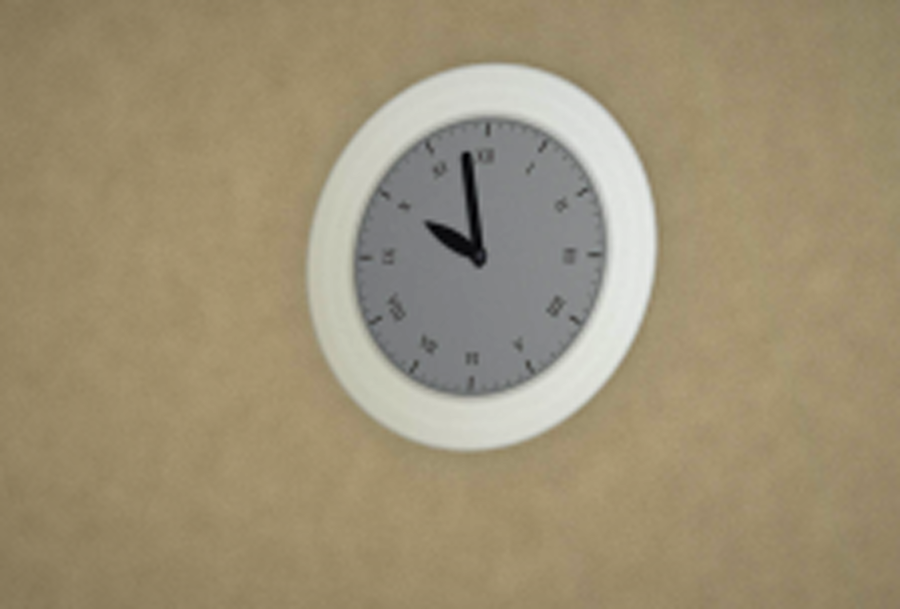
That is 9:58
